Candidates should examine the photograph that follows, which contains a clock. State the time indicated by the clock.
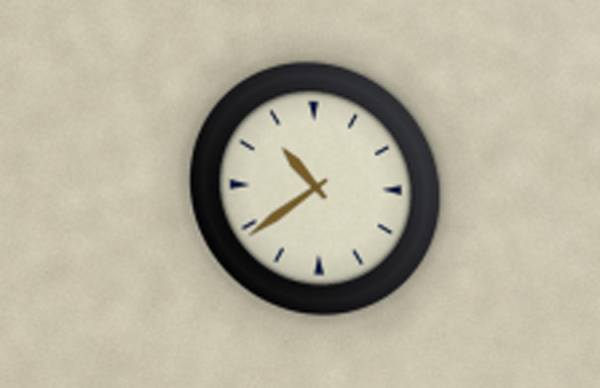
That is 10:39
